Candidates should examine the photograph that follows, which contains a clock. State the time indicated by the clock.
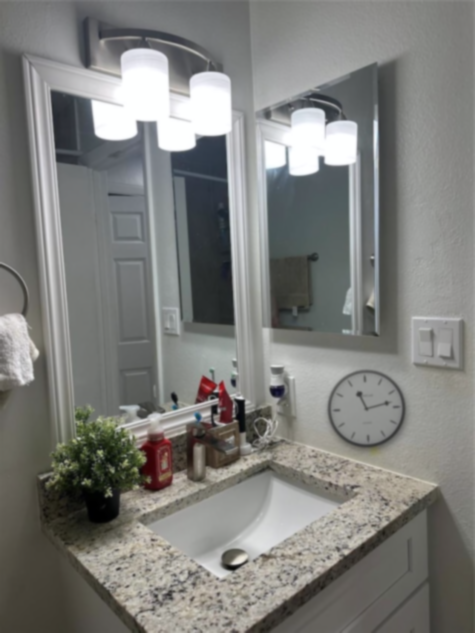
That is 11:13
